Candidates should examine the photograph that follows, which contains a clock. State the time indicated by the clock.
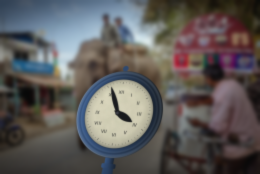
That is 3:56
